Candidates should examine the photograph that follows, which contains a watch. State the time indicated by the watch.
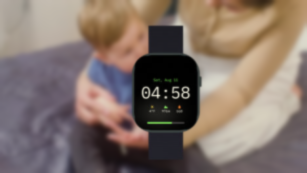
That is 4:58
